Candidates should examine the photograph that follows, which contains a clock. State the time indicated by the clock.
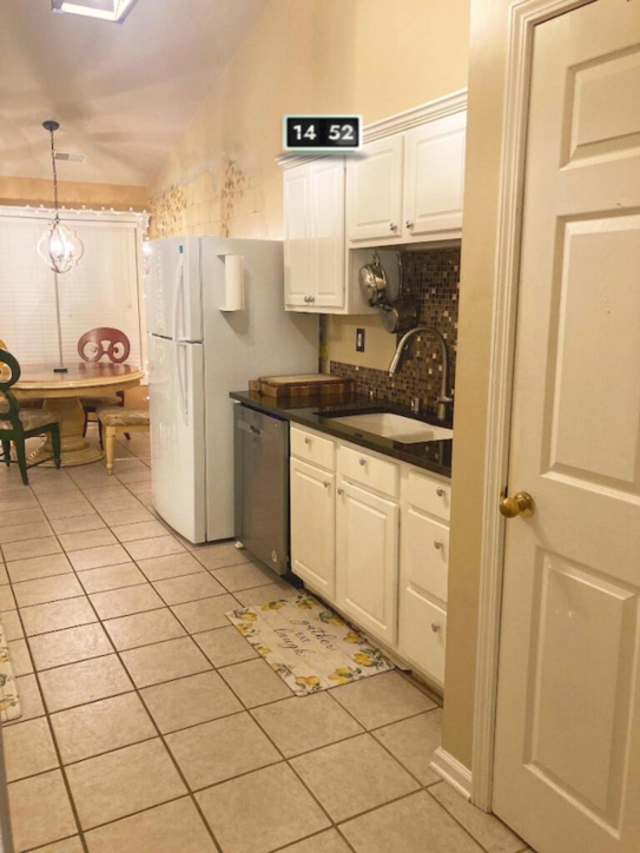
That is 14:52
